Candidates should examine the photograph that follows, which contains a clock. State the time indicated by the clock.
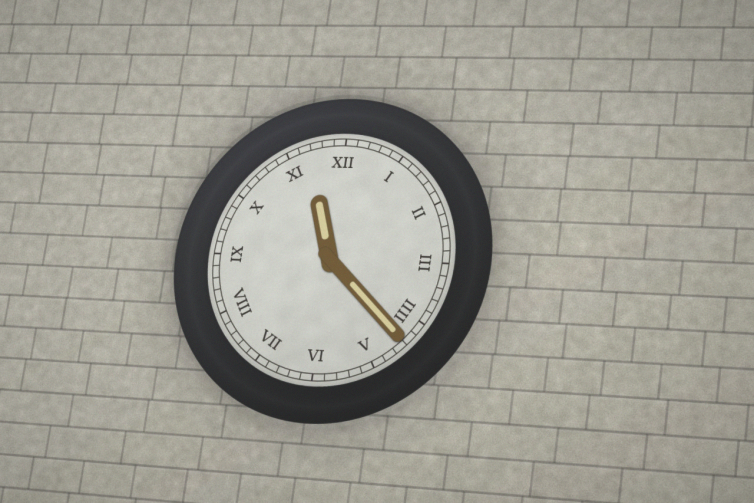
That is 11:22
